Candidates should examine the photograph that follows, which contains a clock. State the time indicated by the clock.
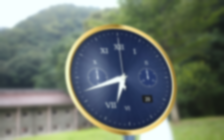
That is 6:42
